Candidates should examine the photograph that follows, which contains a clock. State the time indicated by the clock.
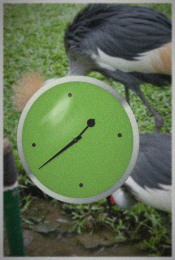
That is 1:40
